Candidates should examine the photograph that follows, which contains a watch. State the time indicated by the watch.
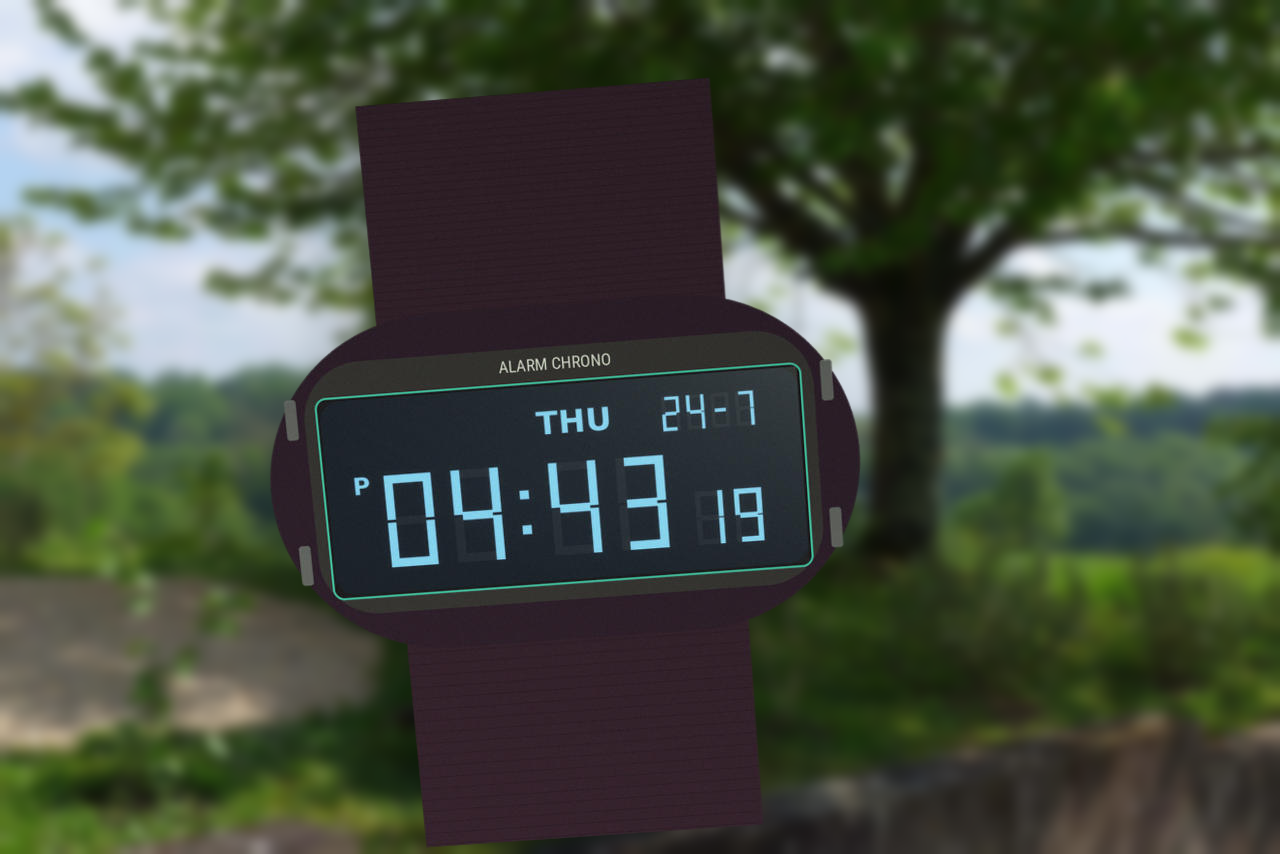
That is 4:43:19
